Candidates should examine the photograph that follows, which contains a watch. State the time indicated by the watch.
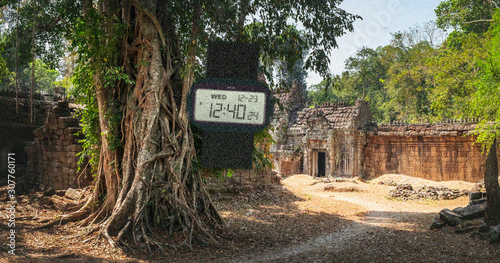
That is 12:40:24
